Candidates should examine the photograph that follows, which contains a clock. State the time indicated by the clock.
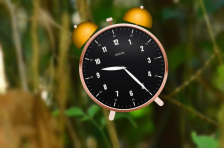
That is 9:25
